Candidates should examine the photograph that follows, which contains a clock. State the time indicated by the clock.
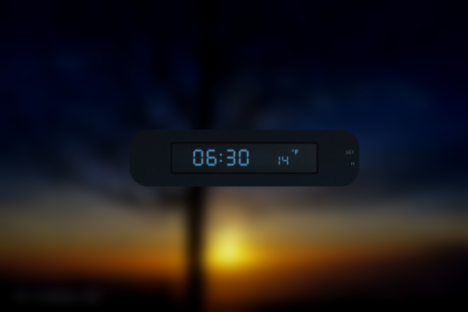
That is 6:30
